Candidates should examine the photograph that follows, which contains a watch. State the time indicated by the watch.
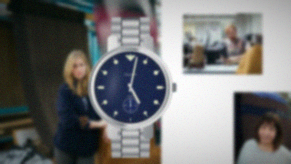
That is 5:02
